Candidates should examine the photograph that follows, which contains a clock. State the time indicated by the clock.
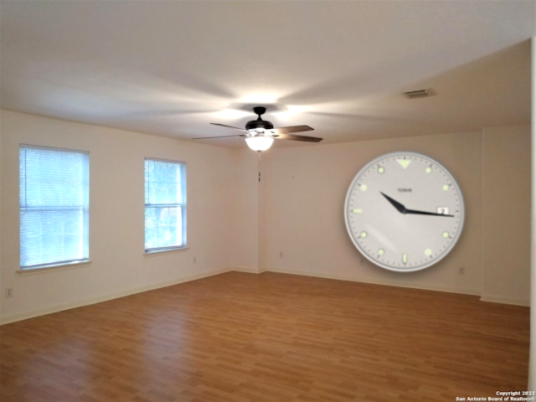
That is 10:16
